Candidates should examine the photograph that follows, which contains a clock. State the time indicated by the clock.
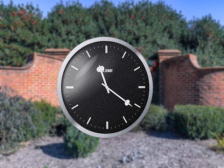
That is 11:21
